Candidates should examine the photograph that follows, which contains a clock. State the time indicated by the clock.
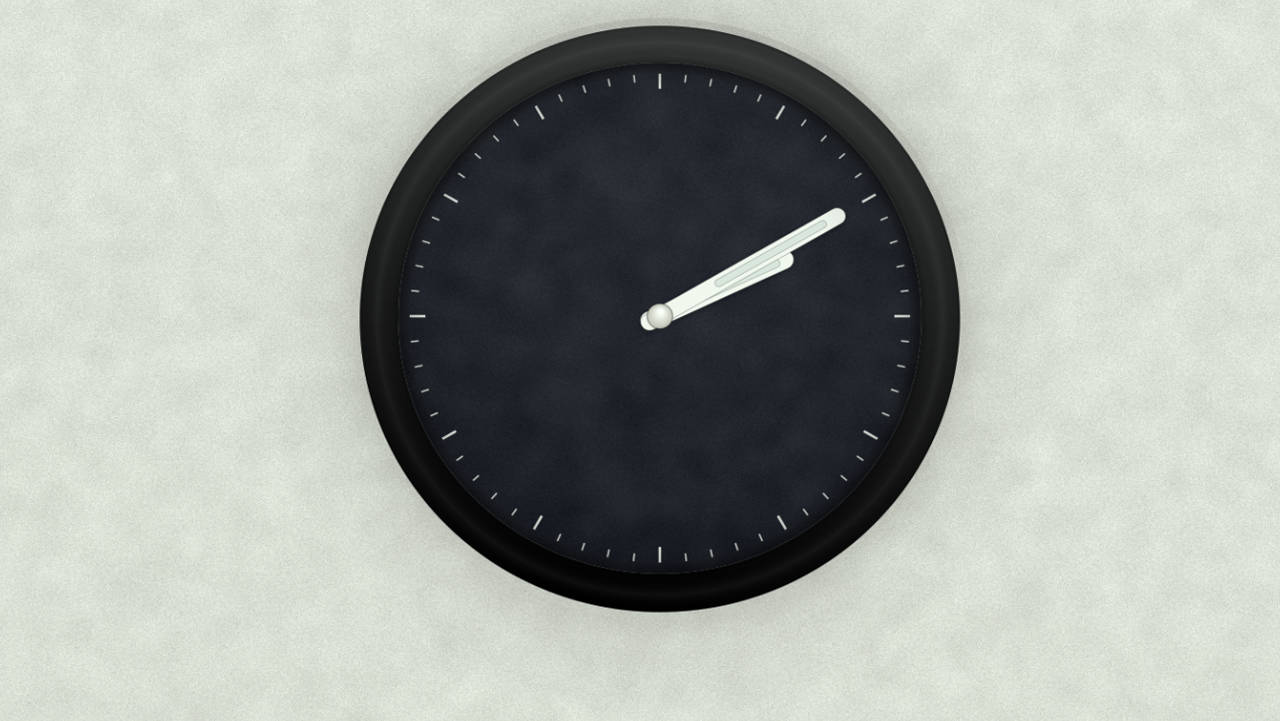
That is 2:10
